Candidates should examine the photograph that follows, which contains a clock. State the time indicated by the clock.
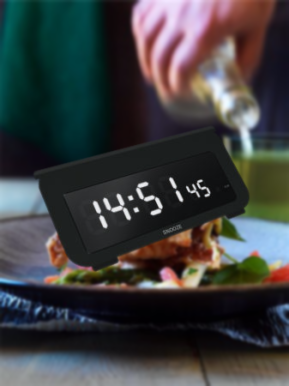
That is 14:51:45
